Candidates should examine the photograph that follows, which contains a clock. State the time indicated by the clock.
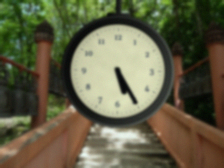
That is 5:25
